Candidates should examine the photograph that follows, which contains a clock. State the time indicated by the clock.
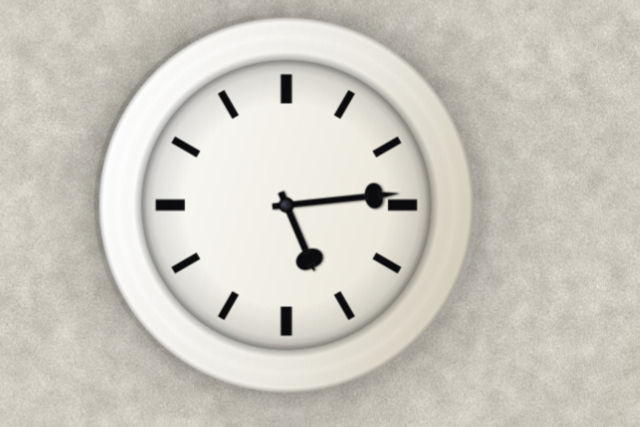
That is 5:14
